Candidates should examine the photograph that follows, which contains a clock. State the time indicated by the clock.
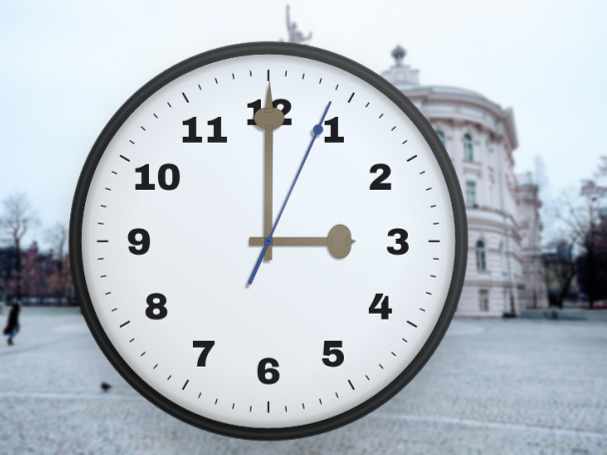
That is 3:00:04
